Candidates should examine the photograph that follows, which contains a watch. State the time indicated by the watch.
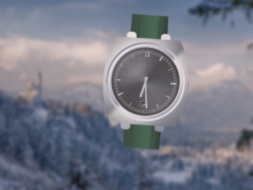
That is 6:29
